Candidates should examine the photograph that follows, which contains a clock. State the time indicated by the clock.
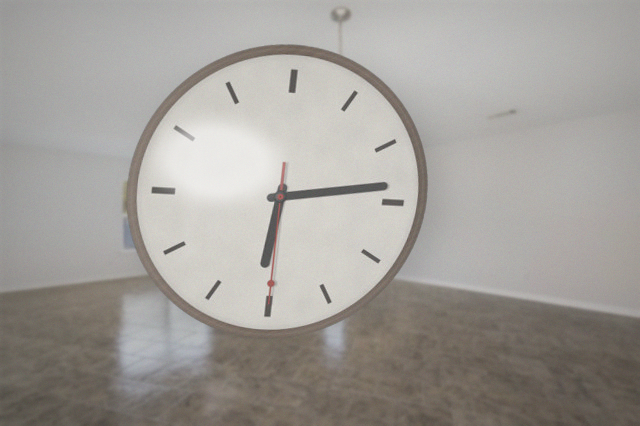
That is 6:13:30
